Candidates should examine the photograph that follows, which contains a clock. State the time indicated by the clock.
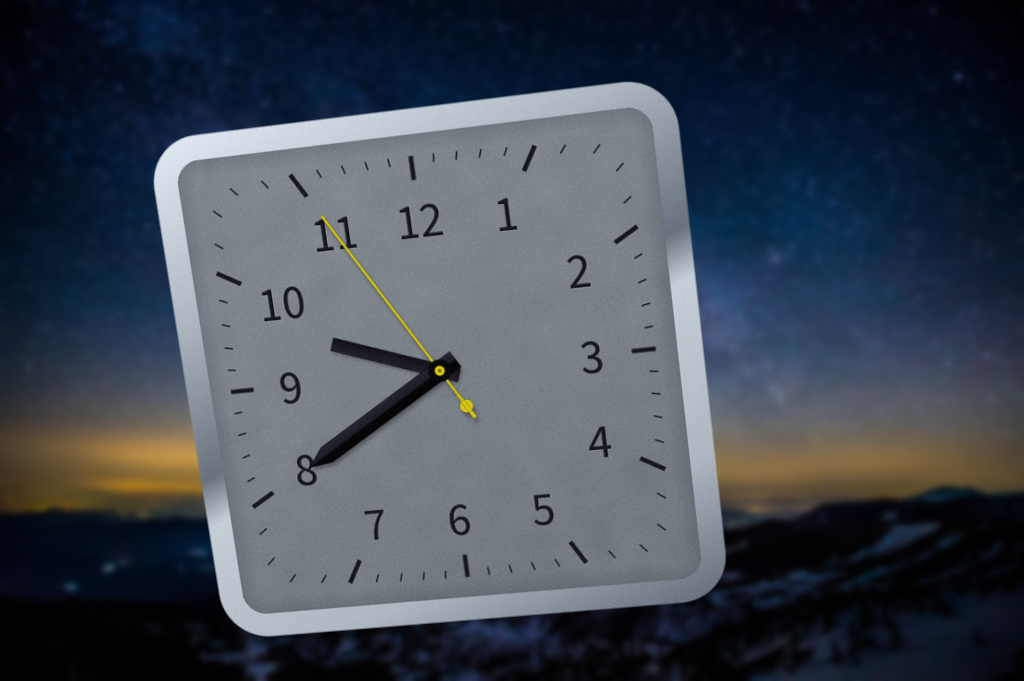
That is 9:39:55
